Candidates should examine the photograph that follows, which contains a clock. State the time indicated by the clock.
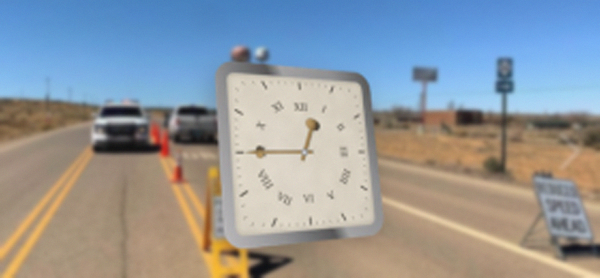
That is 12:45
